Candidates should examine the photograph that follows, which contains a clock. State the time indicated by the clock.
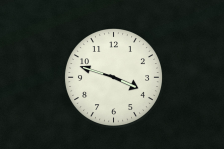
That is 3:48
